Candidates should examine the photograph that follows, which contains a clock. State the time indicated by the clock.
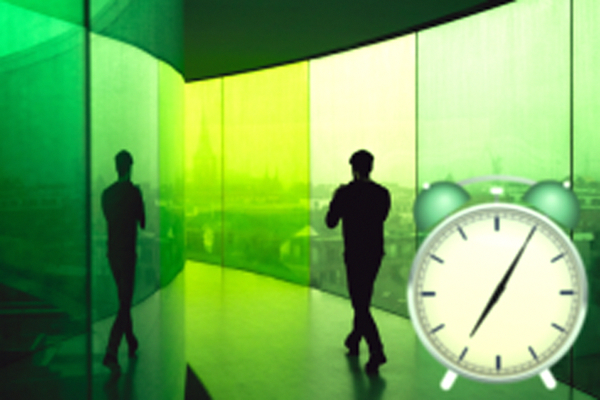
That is 7:05
